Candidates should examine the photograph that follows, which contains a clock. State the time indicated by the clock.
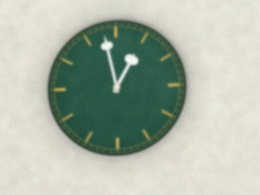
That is 12:58
